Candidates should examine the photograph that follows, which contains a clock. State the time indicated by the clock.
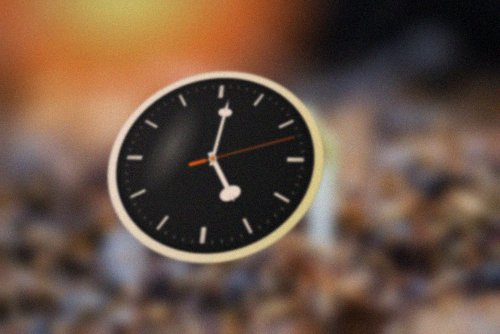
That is 5:01:12
